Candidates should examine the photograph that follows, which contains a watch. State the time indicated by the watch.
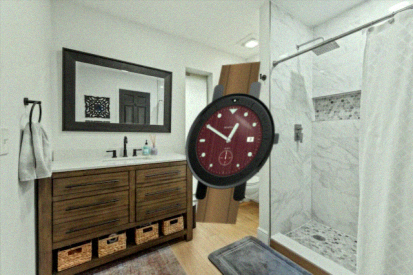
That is 12:50
